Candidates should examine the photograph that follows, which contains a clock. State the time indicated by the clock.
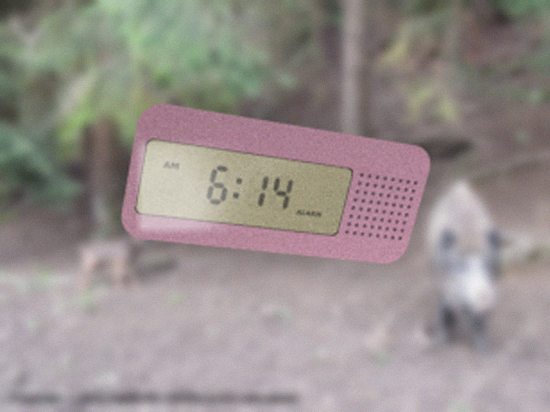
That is 6:14
